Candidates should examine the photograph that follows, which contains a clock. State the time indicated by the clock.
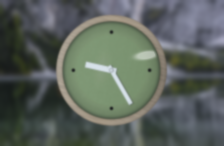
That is 9:25
